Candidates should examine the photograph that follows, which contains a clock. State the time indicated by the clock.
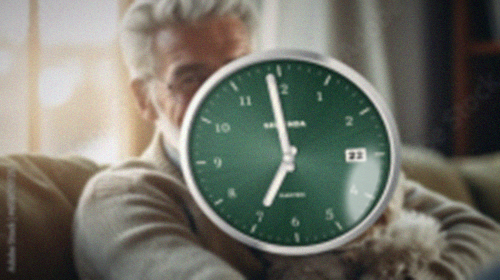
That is 6:59
